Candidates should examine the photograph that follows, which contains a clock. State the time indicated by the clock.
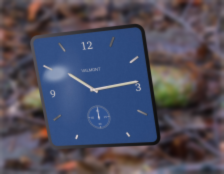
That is 10:14
